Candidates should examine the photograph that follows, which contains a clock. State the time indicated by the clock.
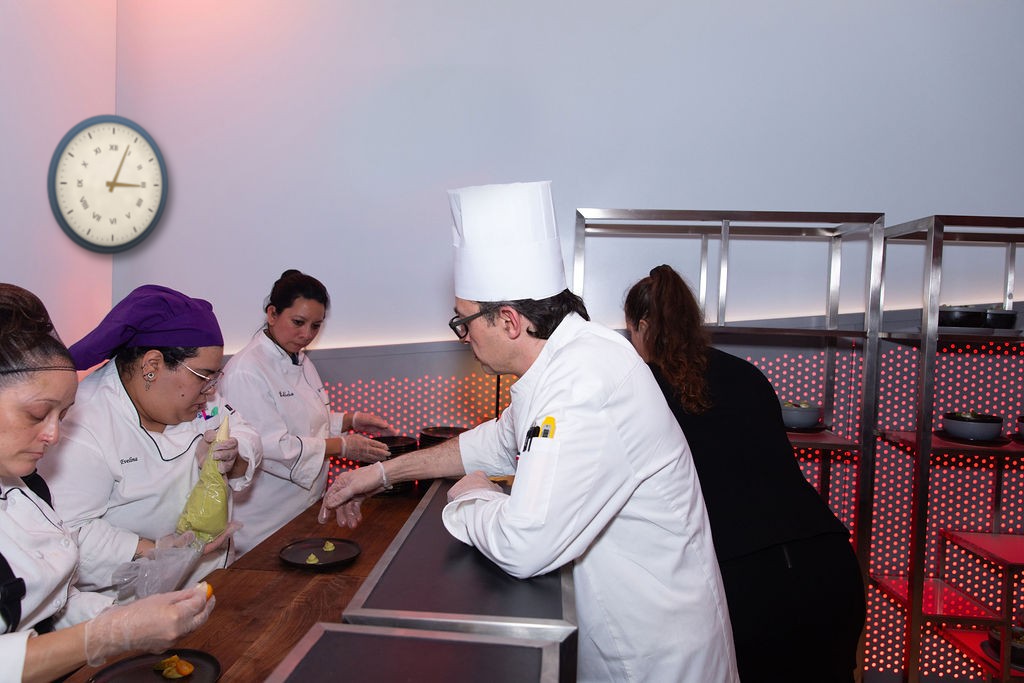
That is 3:04
